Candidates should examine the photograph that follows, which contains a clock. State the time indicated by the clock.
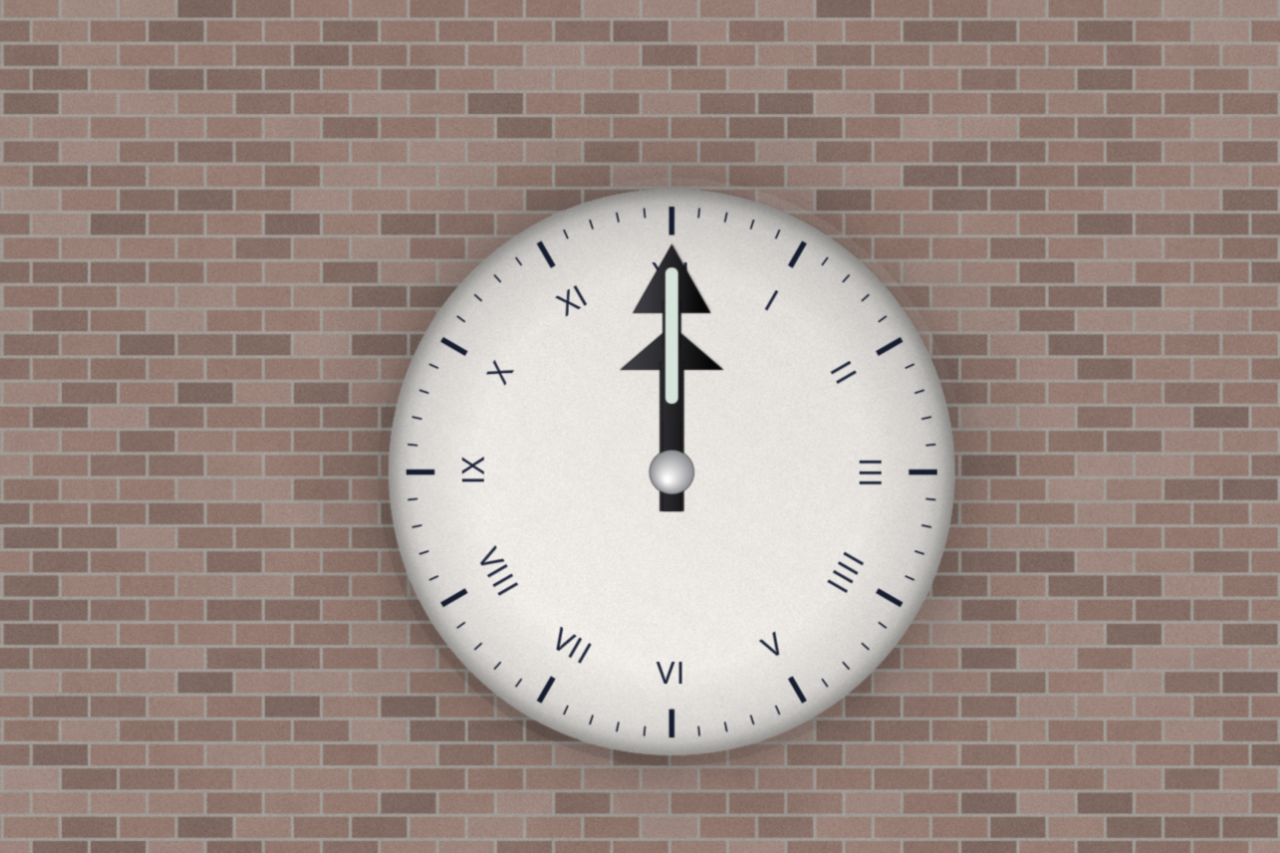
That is 12:00
